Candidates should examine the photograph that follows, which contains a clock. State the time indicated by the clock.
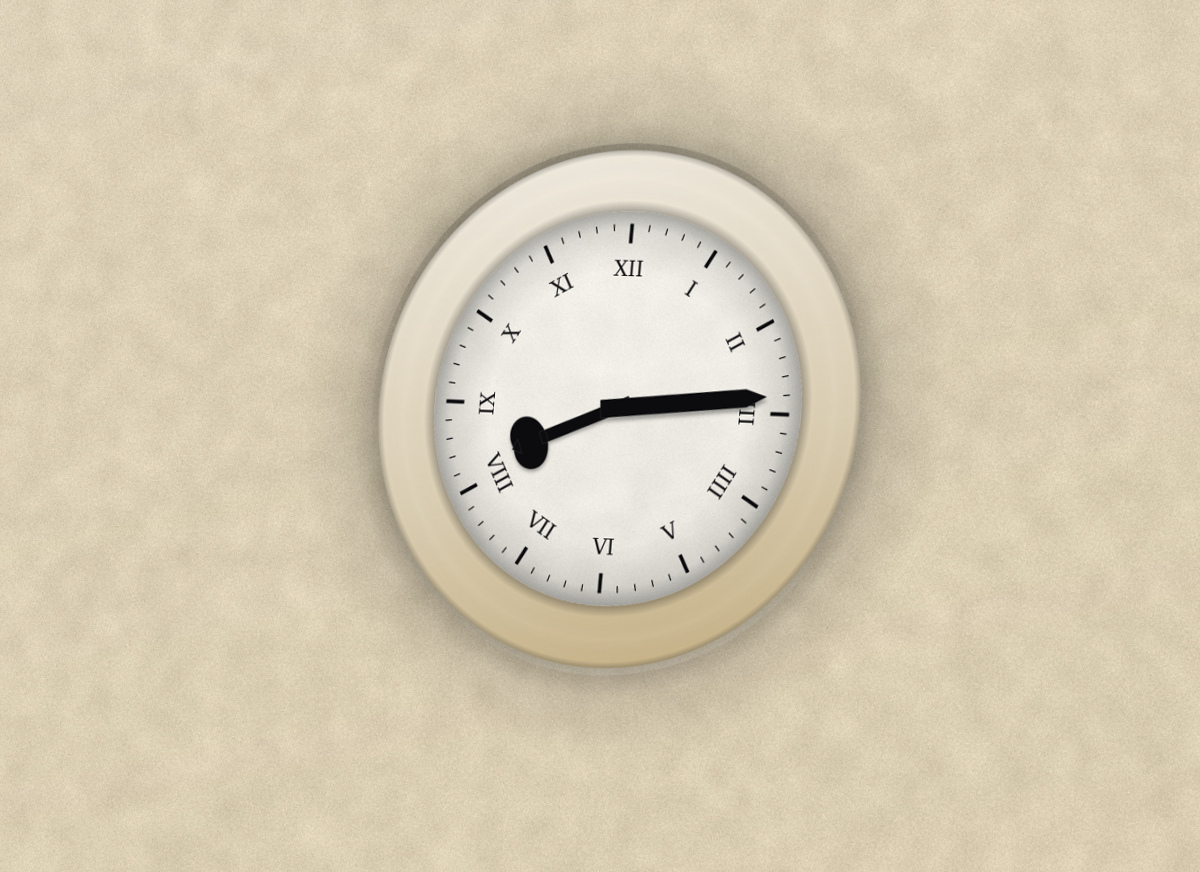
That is 8:14
